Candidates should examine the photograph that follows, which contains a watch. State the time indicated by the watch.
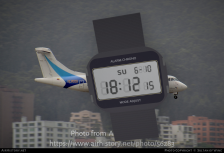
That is 18:12:15
